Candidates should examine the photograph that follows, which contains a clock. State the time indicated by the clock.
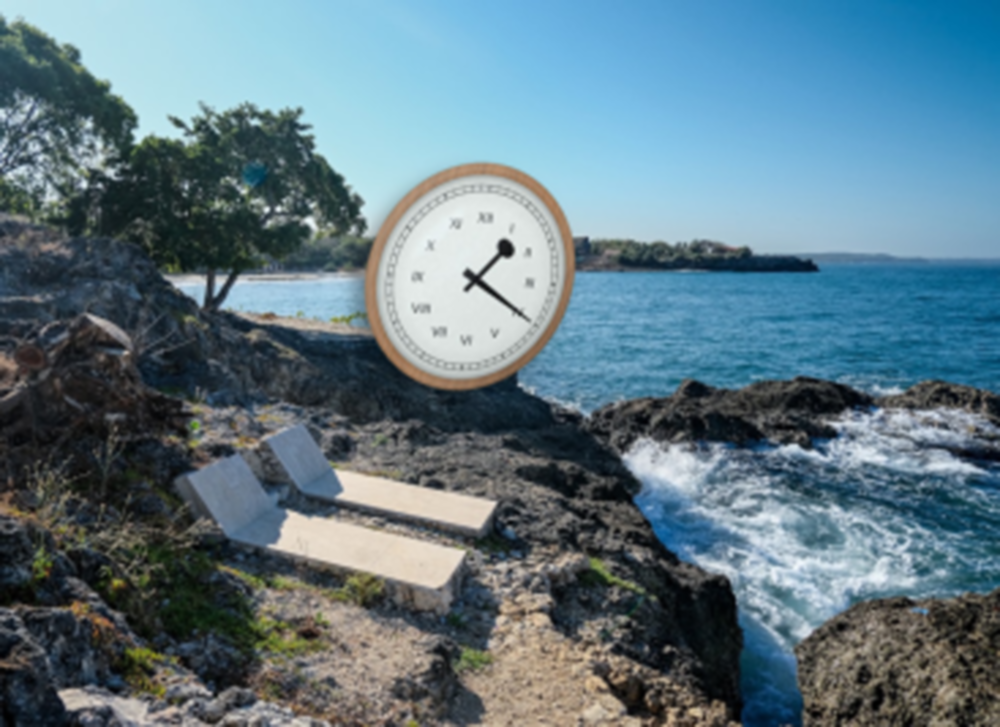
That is 1:20
